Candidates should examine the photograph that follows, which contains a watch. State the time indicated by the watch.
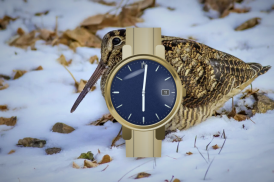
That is 6:01
